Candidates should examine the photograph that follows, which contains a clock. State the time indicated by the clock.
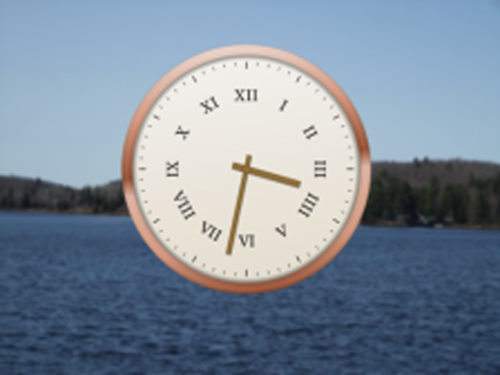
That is 3:32
